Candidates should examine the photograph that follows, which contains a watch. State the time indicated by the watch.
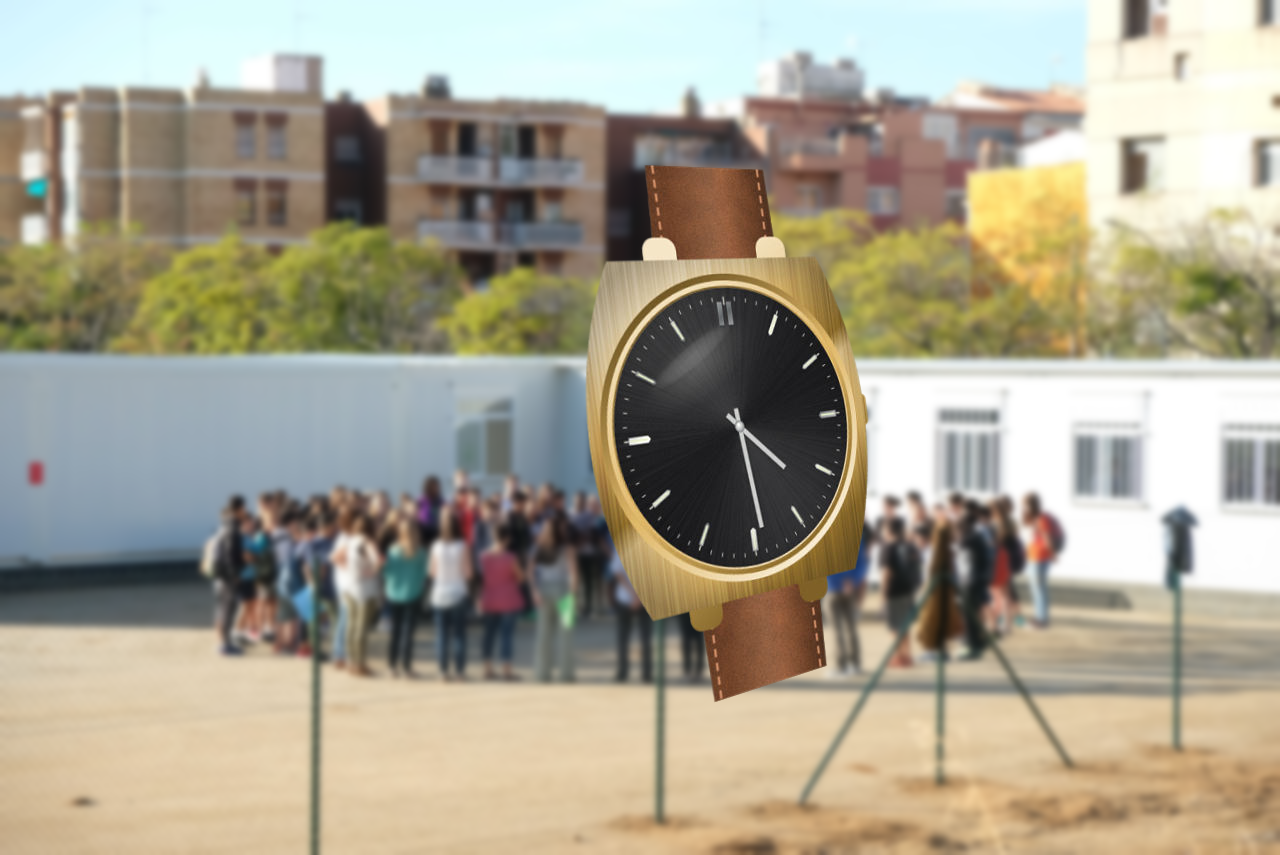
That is 4:29
